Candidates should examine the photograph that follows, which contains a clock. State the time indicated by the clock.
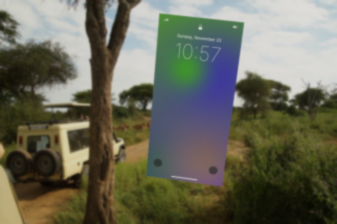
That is 10:57
